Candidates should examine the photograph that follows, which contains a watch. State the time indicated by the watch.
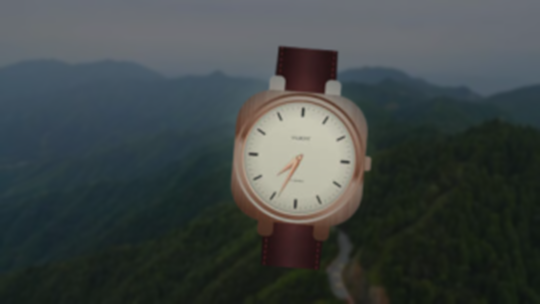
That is 7:34
